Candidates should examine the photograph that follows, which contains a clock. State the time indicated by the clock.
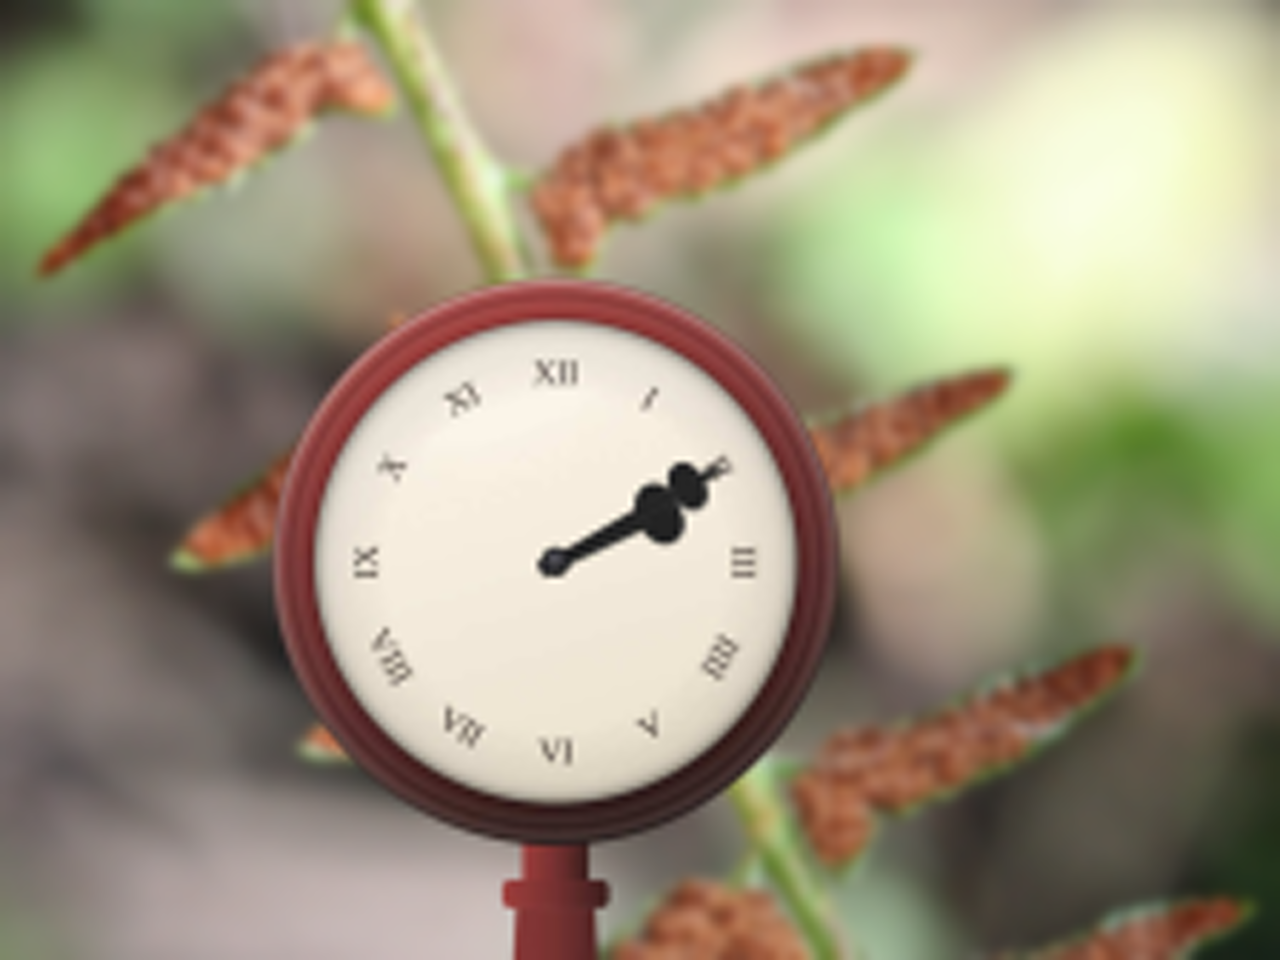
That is 2:10
